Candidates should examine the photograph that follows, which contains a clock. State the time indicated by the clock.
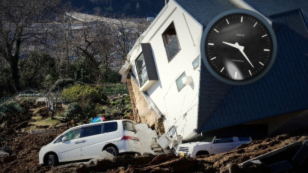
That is 9:23
